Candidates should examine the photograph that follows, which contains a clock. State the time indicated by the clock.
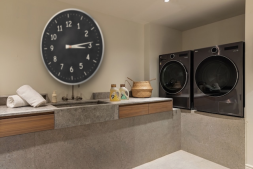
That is 3:14
